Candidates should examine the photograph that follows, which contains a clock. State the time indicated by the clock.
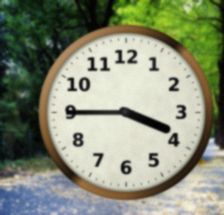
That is 3:45
